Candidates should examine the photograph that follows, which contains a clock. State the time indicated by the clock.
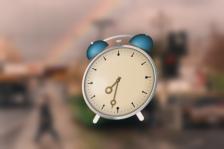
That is 7:32
